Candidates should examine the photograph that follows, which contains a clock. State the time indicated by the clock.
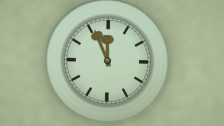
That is 11:56
